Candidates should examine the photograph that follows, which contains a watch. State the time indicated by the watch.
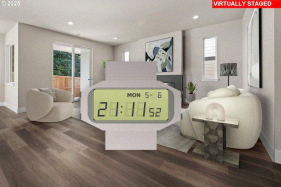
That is 21:11:52
